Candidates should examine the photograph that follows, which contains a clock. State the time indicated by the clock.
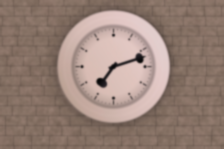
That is 7:12
